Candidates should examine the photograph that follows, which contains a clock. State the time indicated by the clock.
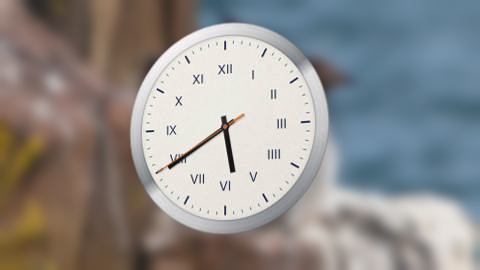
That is 5:39:40
